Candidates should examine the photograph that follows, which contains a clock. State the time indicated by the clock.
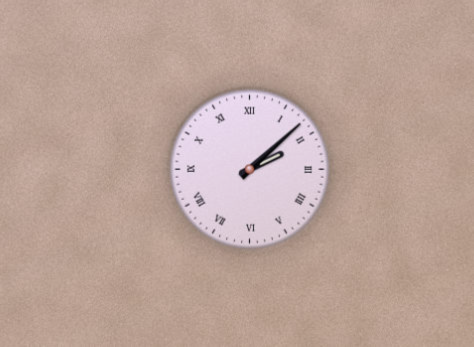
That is 2:08
